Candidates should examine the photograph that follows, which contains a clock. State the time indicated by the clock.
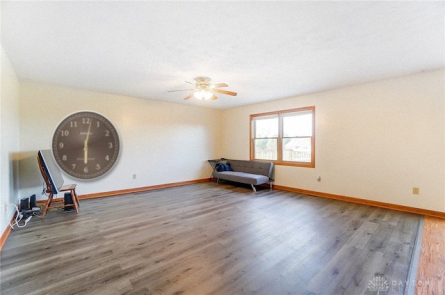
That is 6:02
